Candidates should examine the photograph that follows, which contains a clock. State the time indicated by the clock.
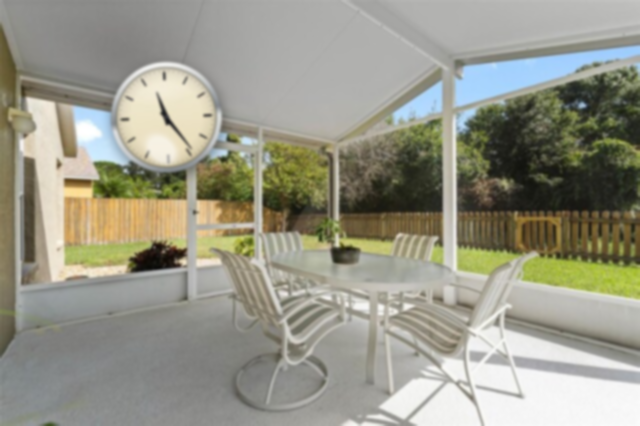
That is 11:24
